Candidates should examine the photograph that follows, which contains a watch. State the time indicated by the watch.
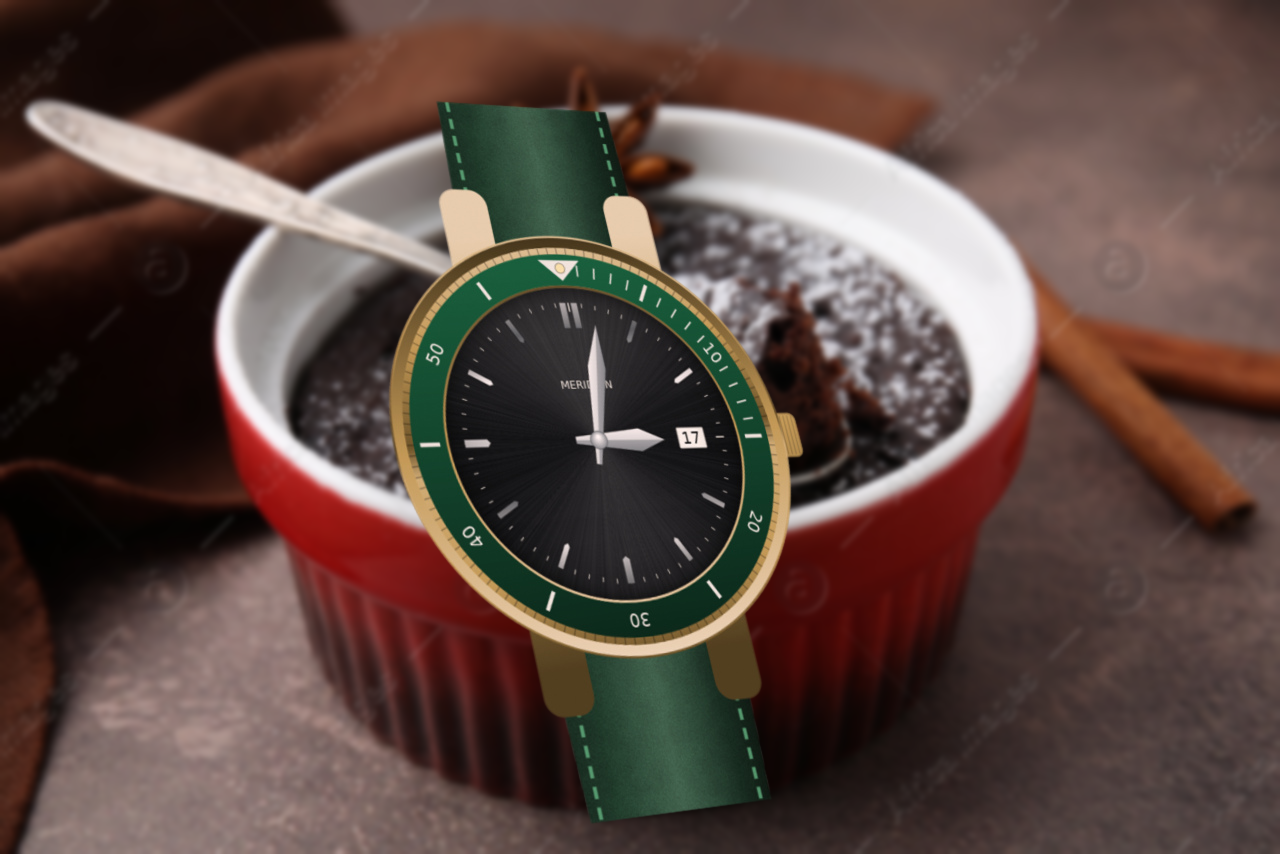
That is 3:02
